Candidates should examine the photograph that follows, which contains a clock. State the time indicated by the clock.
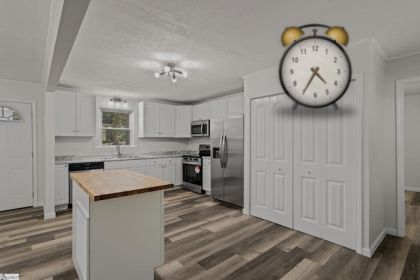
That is 4:35
